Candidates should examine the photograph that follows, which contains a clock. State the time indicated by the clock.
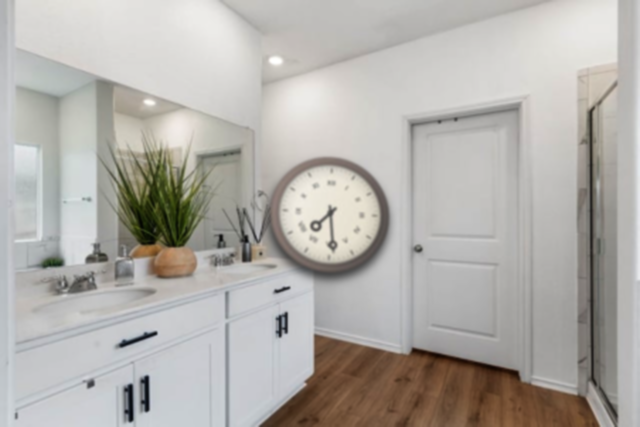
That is 7:29
